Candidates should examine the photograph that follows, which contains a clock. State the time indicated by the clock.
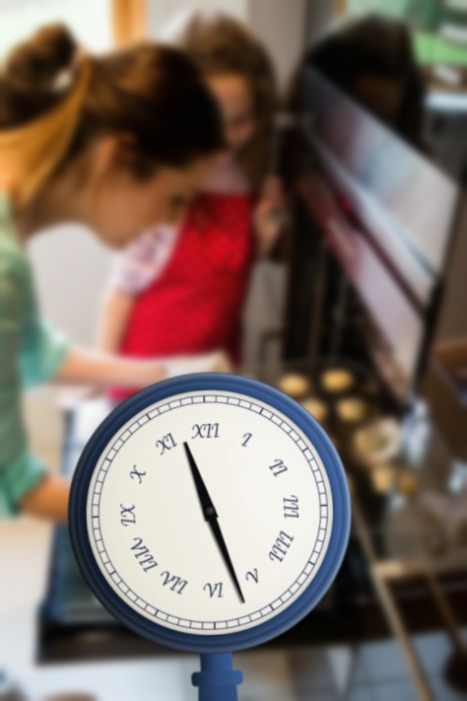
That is 11:27
